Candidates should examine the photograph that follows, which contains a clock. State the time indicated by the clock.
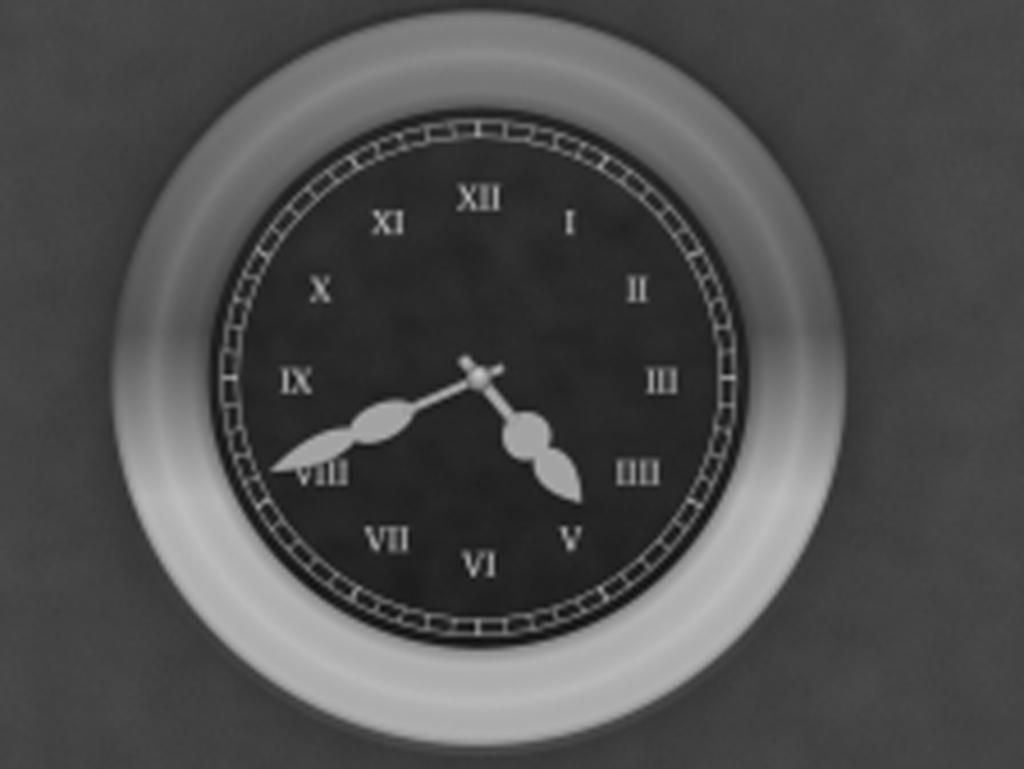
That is 4:41
